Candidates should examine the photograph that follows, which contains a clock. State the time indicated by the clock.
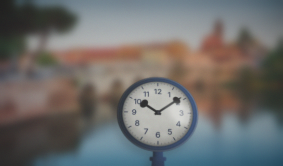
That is 10:09
